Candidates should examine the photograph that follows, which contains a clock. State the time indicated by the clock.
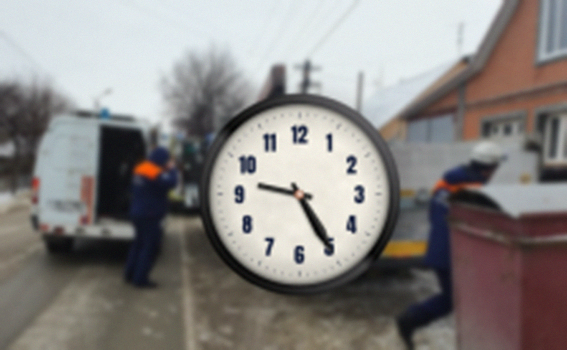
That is 9:25
